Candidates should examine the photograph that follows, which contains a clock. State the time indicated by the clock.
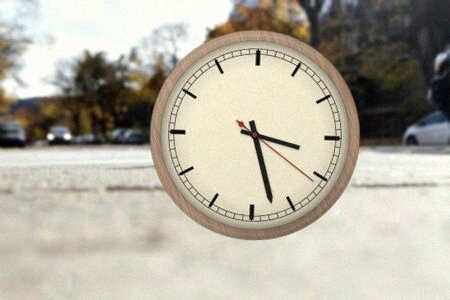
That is 3:27:21
